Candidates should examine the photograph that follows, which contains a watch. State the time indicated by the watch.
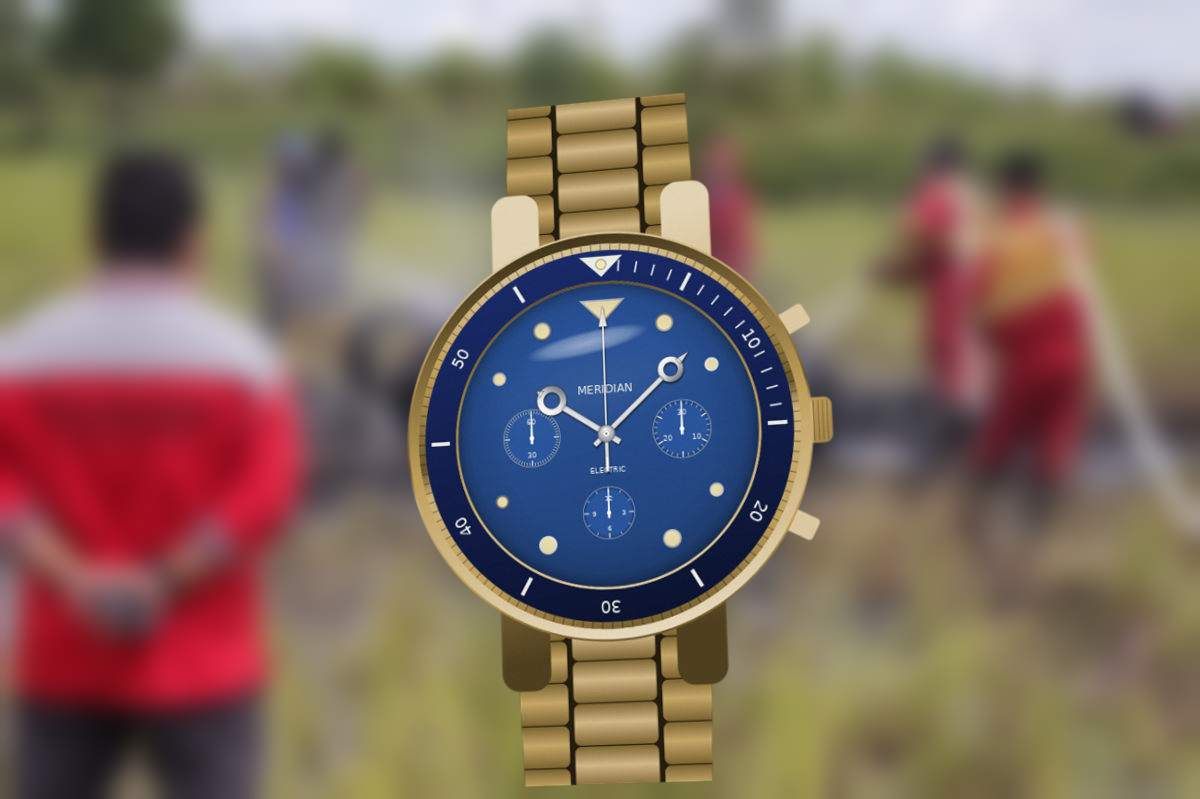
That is 10:08
